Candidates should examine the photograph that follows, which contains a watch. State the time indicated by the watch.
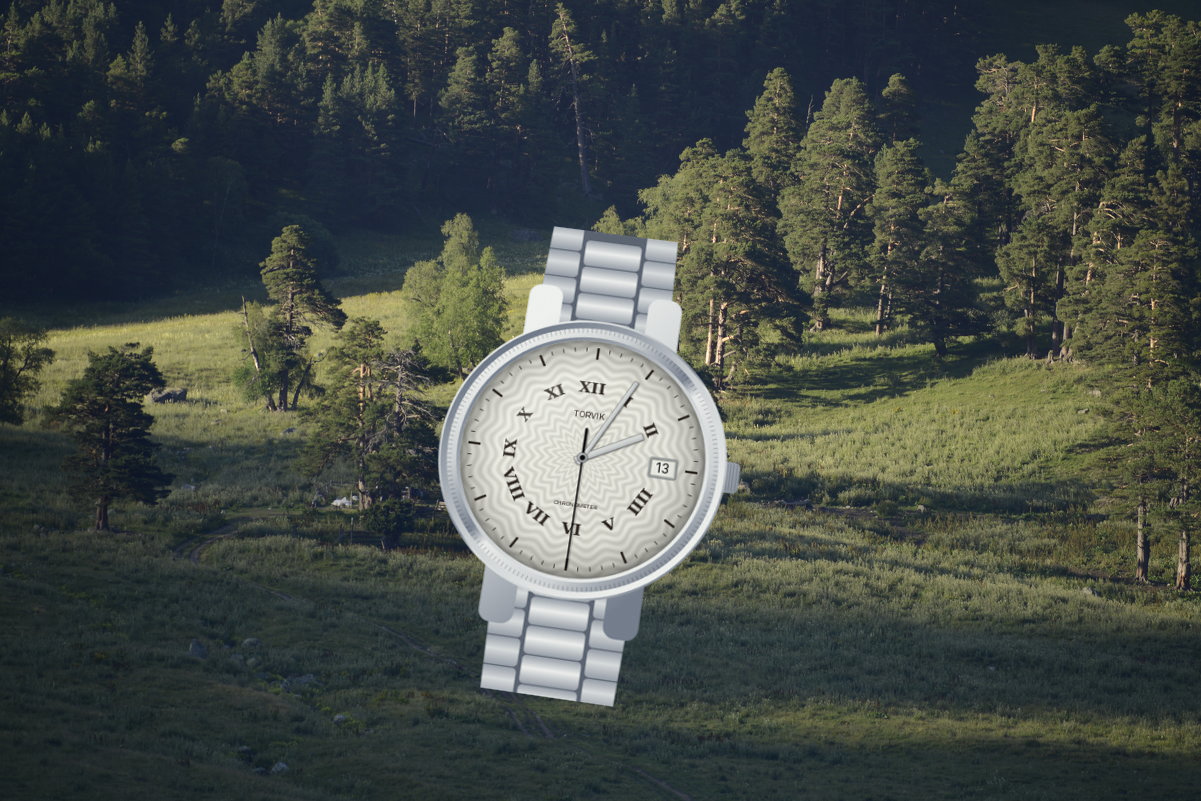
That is 2:04:30
